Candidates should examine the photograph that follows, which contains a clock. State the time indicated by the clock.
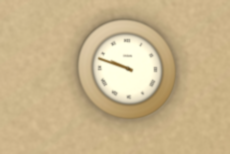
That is 9:48
